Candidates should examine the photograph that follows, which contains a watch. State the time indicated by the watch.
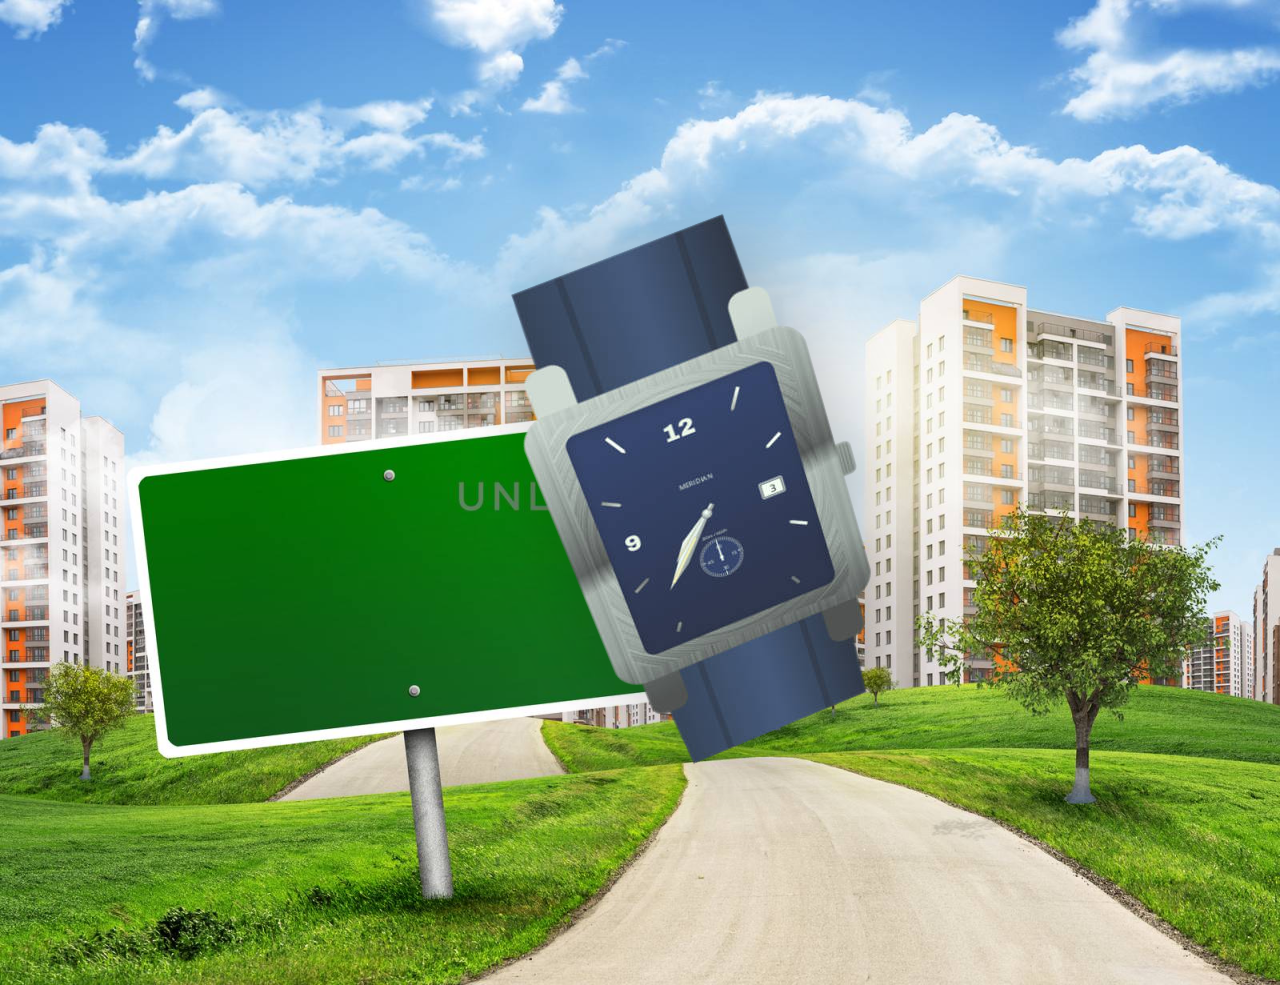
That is 7:37
